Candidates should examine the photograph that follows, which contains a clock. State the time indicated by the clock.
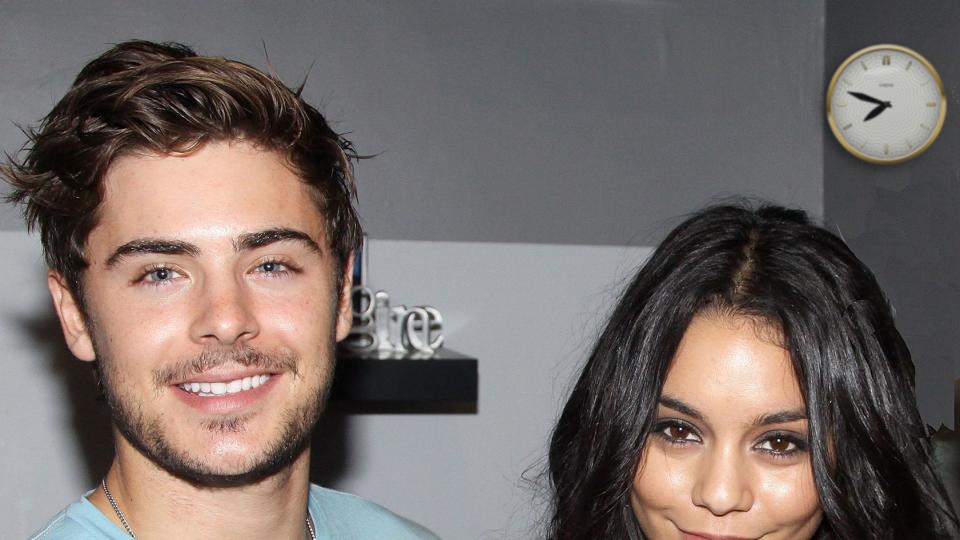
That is 7:48
